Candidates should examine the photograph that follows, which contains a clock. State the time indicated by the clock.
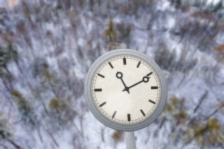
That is 11:11
